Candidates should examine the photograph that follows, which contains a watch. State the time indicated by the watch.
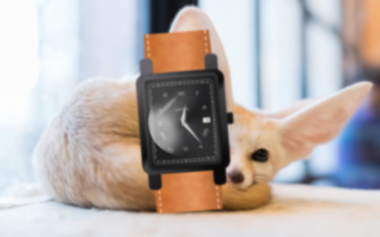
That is 12:24
